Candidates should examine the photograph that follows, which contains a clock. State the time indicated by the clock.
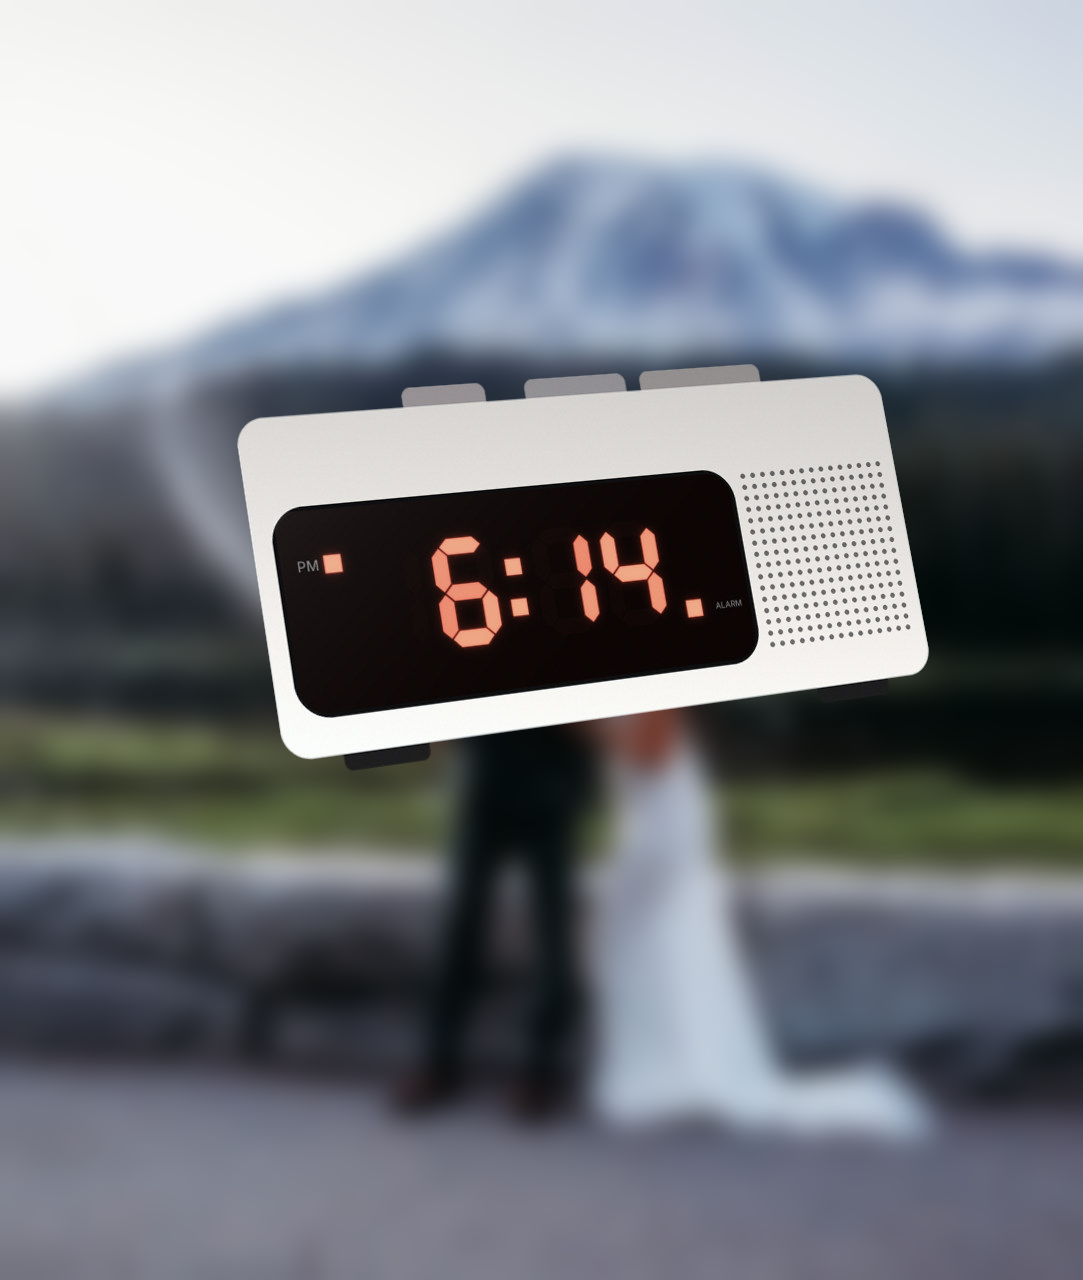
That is 6:14
